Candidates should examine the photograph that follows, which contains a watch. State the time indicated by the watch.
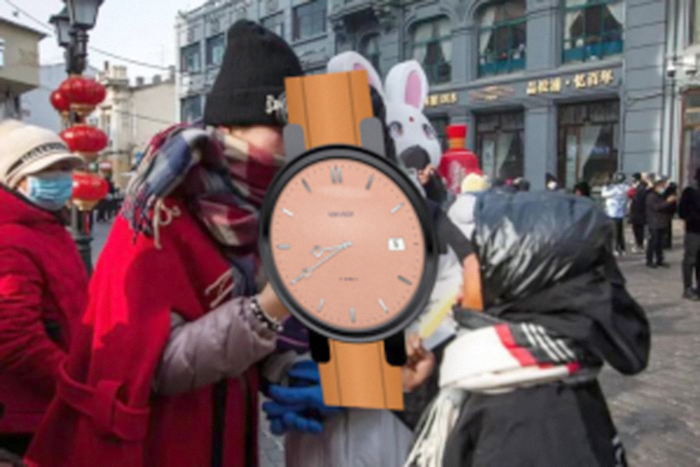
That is 8:40
